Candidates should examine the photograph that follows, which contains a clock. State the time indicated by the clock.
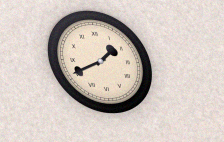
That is 1:41
